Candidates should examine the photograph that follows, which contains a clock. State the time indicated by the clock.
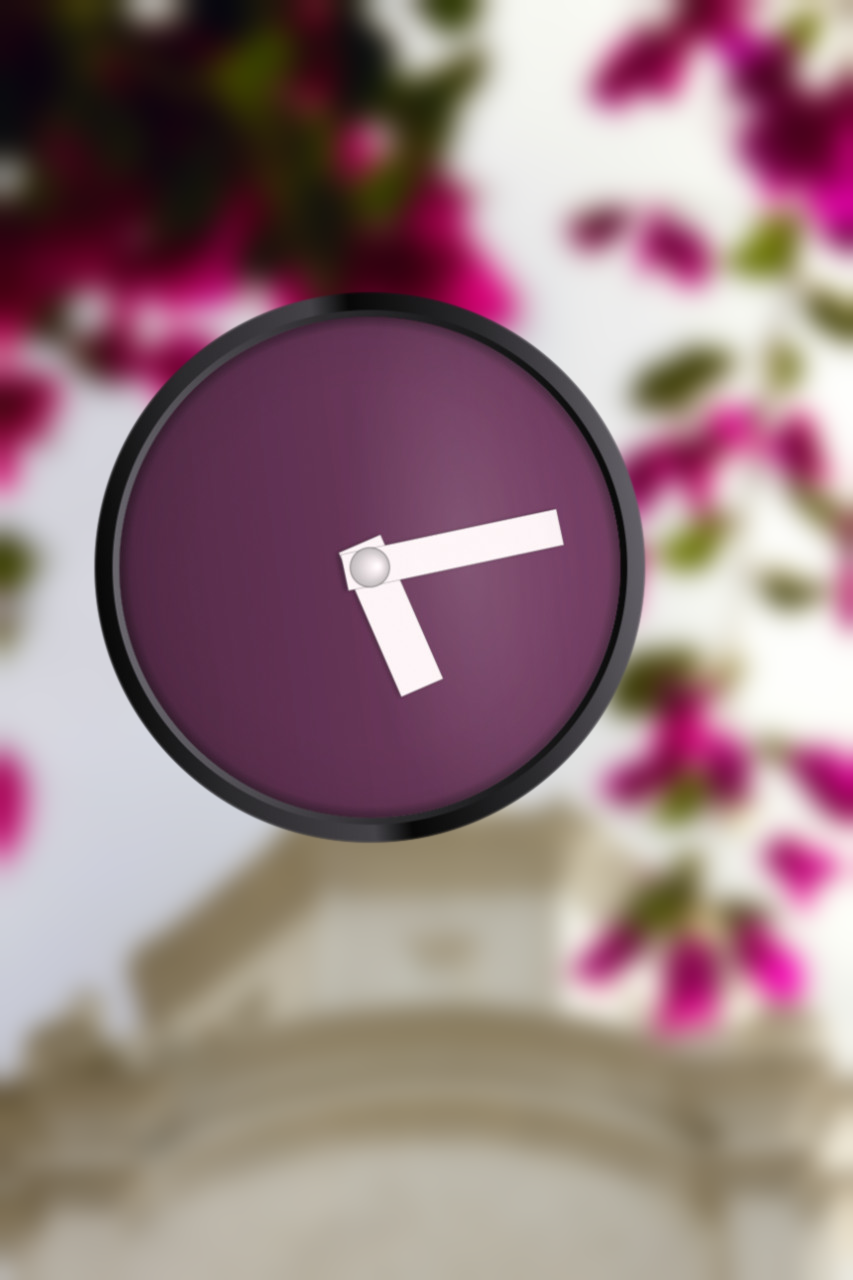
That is 5:13
